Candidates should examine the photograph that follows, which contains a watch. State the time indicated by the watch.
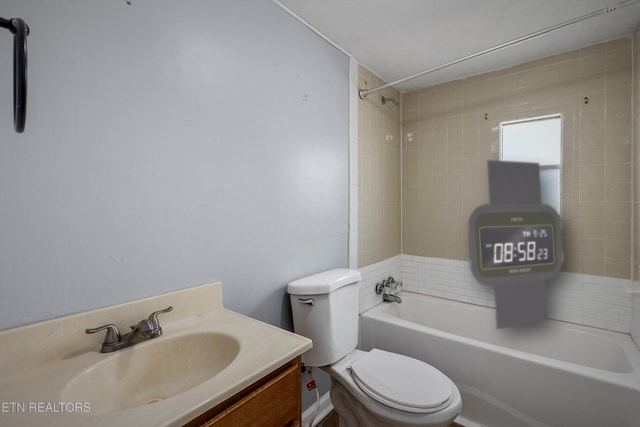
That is 8:58
